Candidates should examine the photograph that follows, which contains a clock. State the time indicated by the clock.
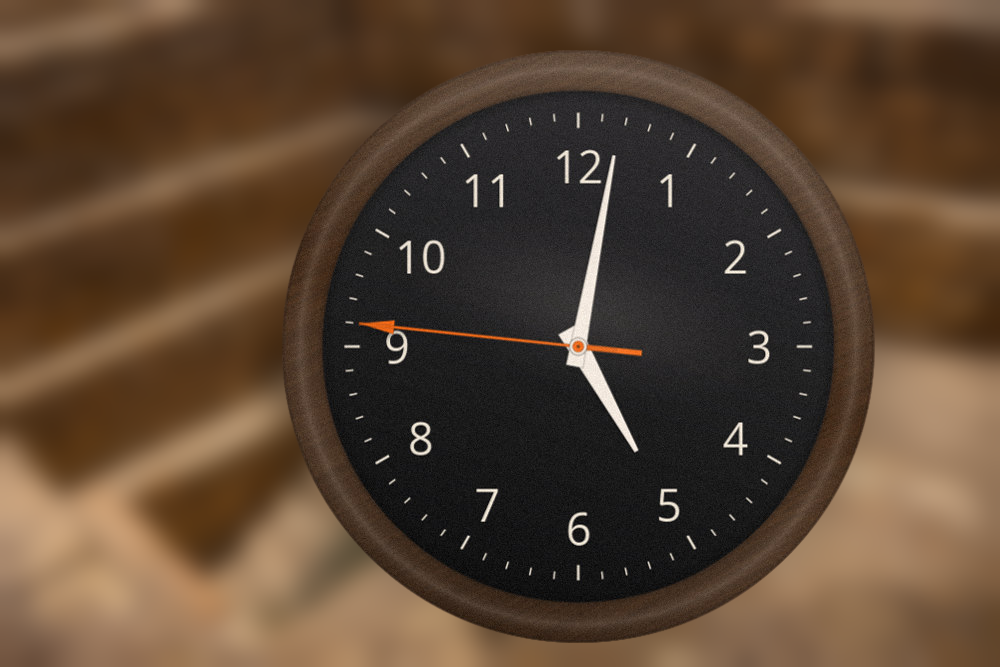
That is 5:01:46
